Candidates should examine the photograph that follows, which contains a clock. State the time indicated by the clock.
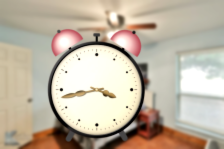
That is 3:43
